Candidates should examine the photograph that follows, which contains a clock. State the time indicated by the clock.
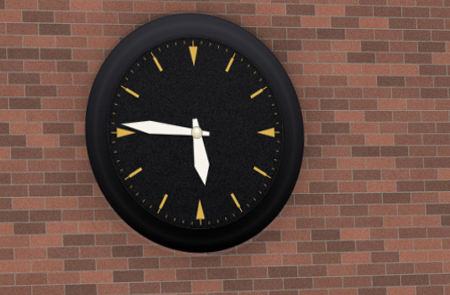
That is 5:46
